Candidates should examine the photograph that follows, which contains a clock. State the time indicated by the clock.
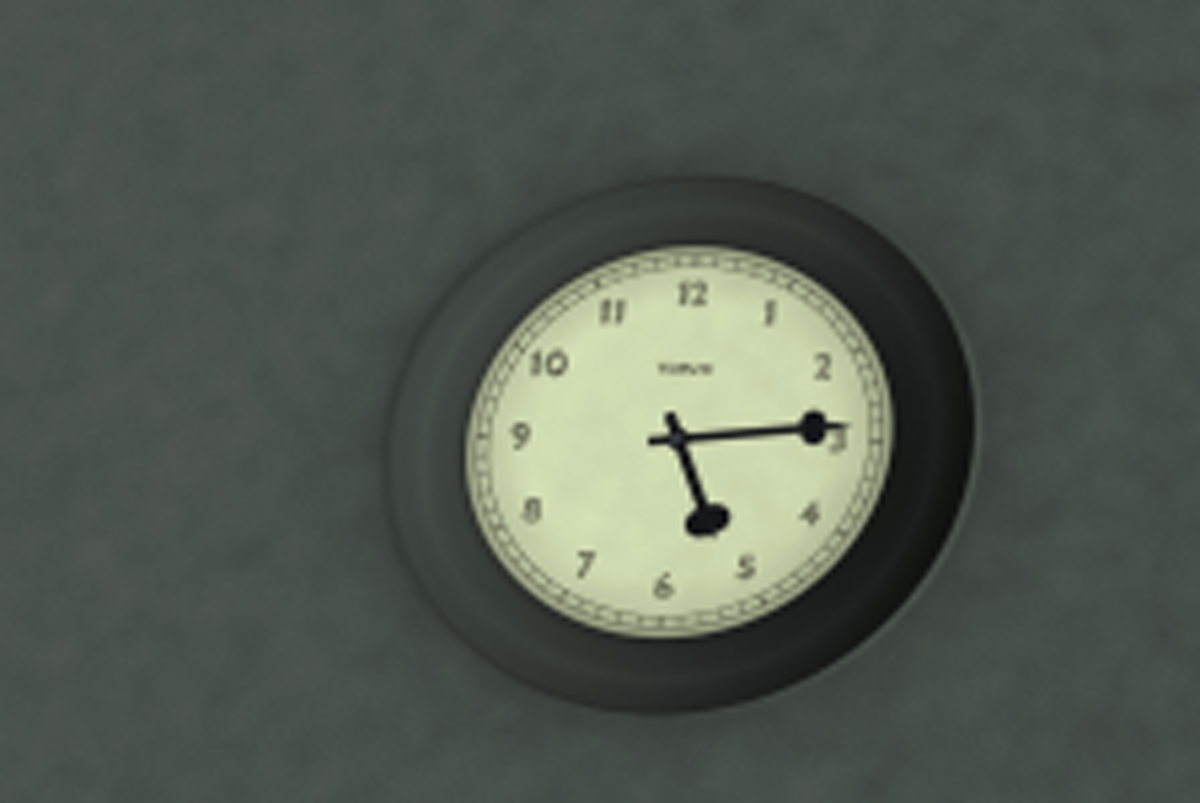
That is 5:14
